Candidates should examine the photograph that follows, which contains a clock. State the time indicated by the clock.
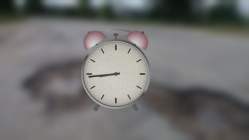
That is 8:44
